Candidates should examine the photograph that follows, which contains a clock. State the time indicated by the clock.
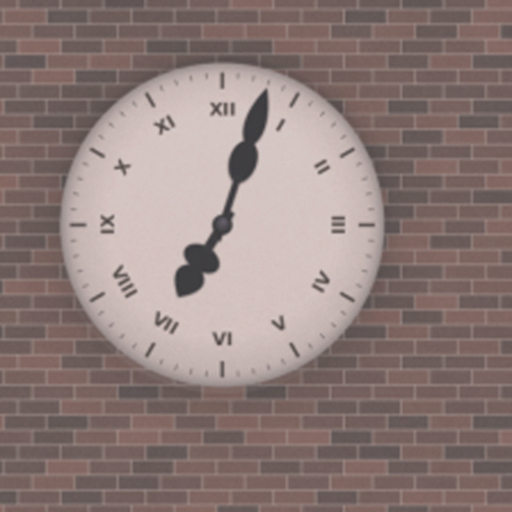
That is 7:03
